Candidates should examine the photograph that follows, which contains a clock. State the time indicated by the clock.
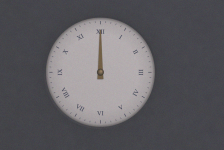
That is 12:00
